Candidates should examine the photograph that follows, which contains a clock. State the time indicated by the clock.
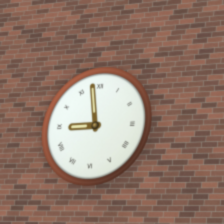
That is 8:58
